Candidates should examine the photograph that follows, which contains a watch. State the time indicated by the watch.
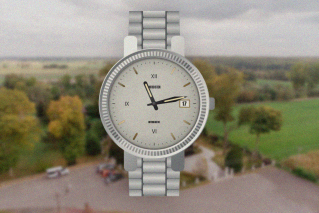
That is 11:13
